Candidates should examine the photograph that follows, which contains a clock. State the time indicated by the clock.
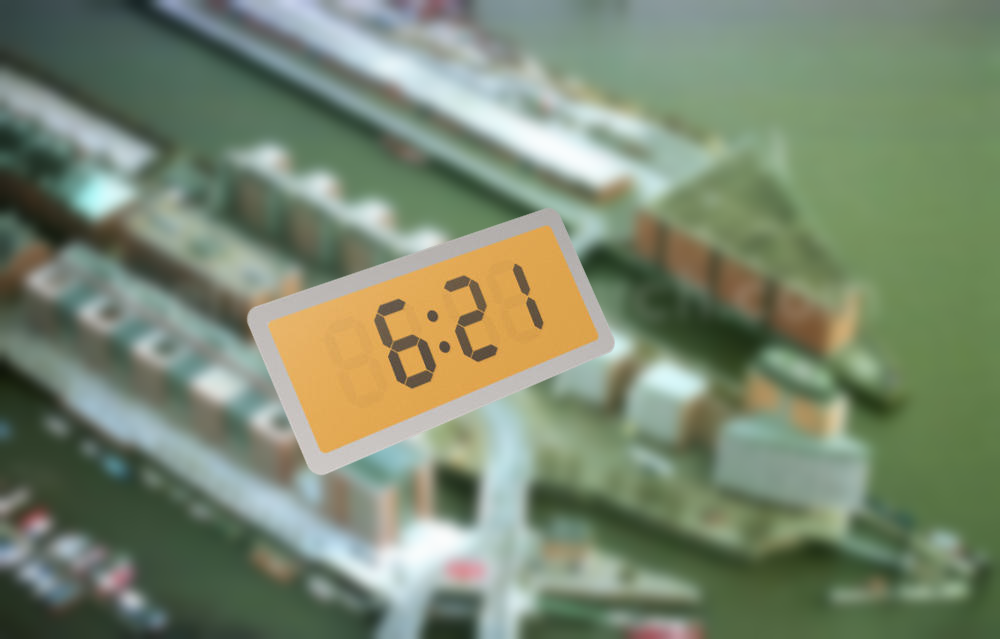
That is 6:21
